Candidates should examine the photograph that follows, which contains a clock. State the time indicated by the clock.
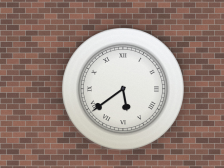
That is 5:39
